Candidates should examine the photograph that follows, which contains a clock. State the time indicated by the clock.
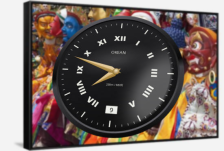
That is 7:48
